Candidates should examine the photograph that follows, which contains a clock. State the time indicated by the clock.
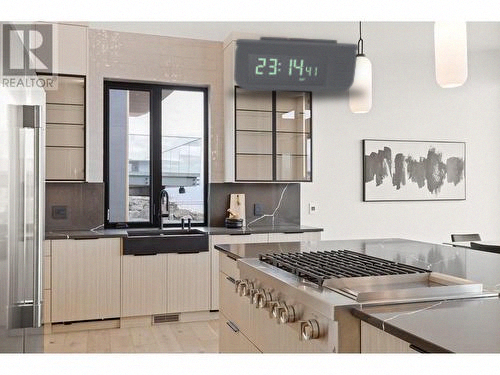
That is 23:14:41
